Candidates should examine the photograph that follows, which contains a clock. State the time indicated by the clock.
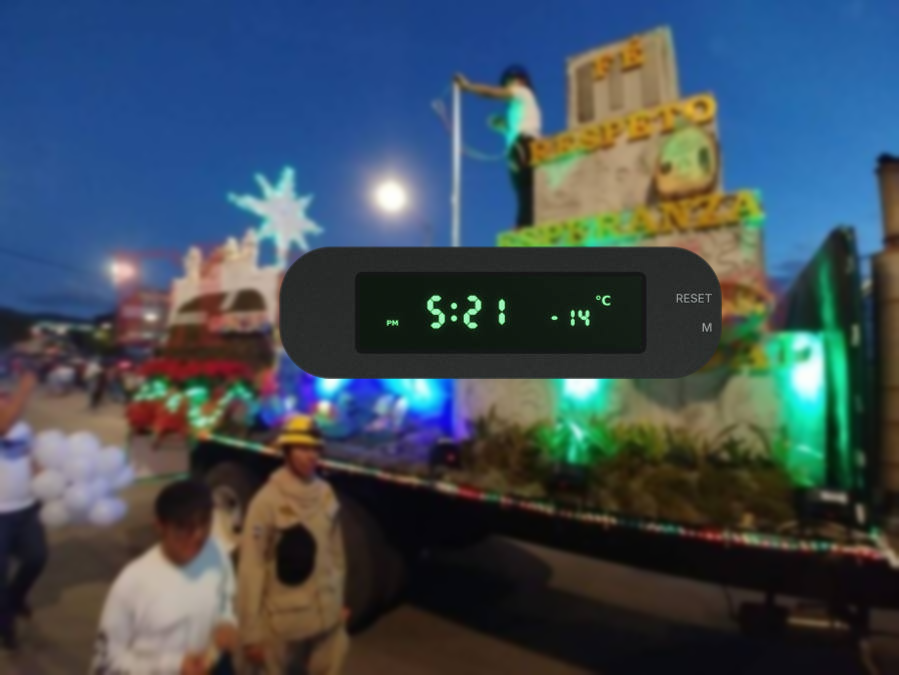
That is 5:21
